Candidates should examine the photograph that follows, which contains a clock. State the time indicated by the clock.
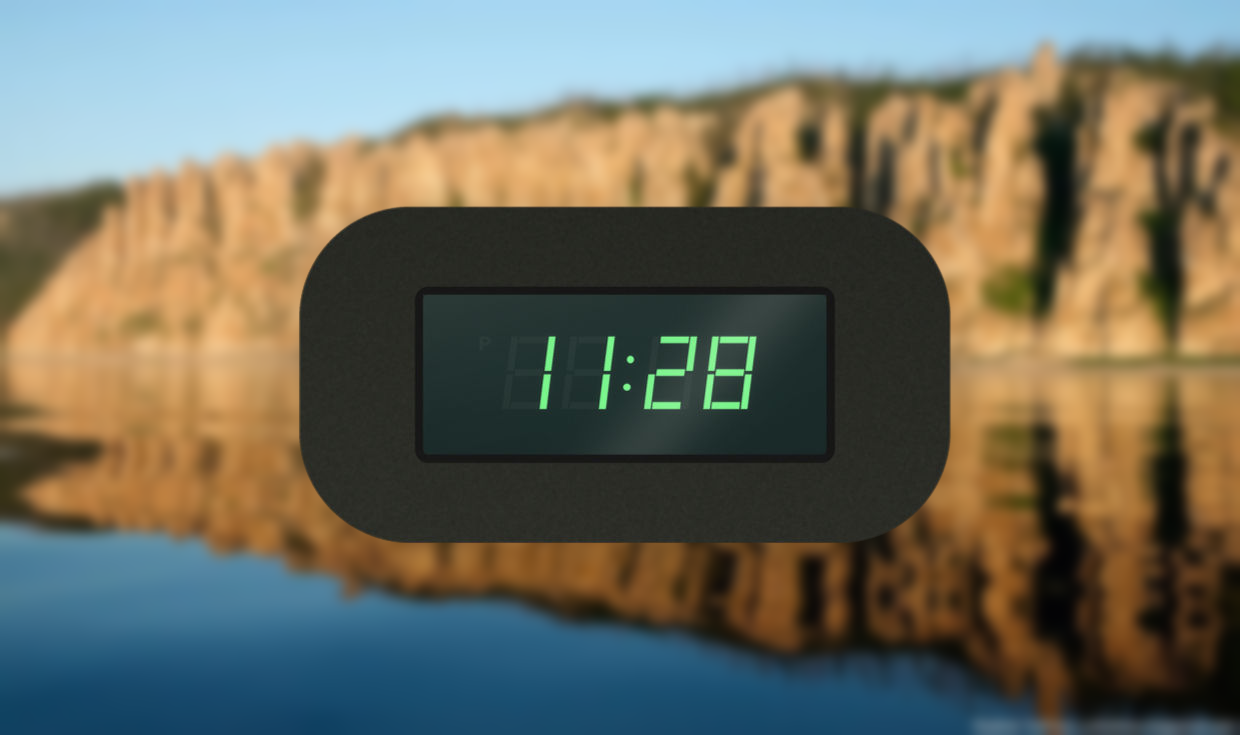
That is 11:28
